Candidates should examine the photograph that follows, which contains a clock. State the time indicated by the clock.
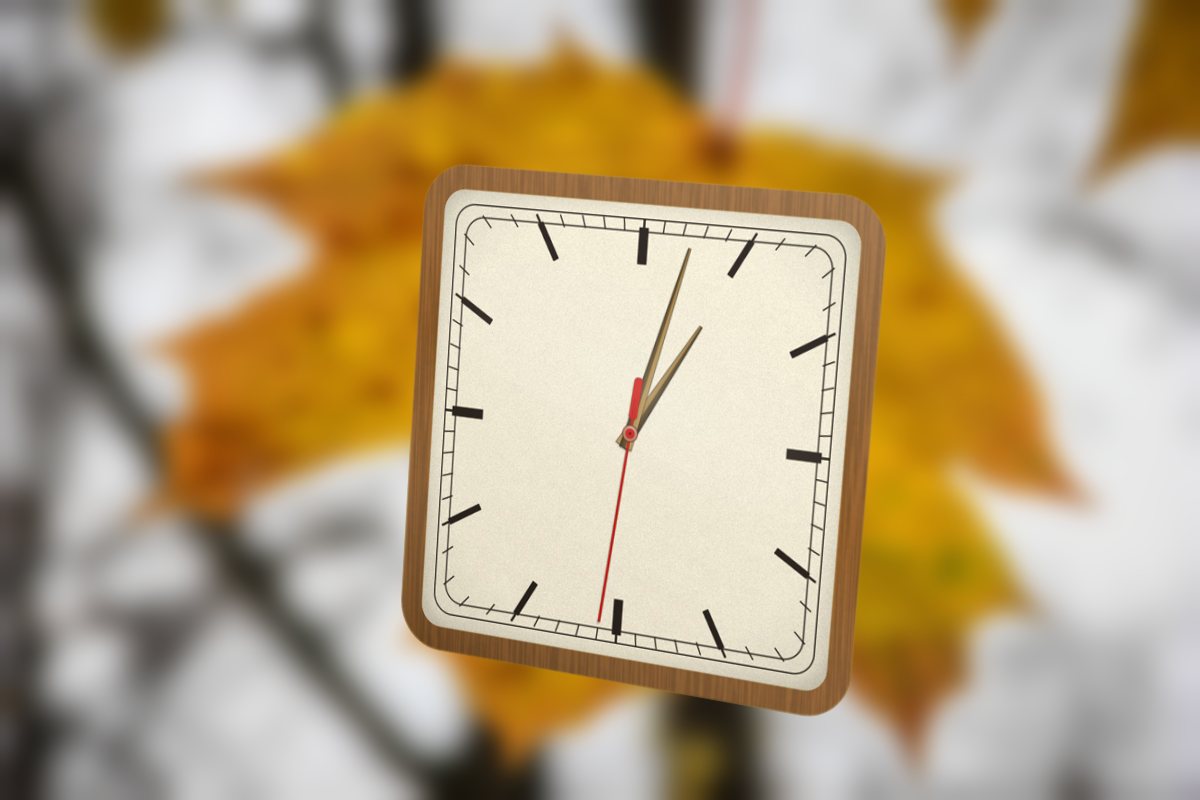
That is 1:02:31
